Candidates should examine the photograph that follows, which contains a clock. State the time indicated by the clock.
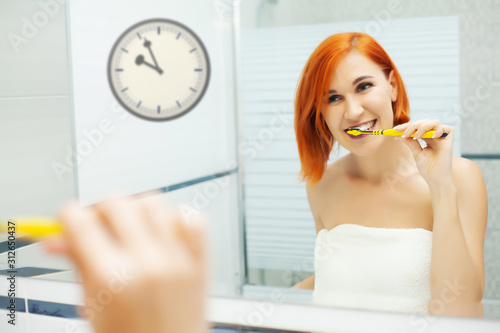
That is 9:56
